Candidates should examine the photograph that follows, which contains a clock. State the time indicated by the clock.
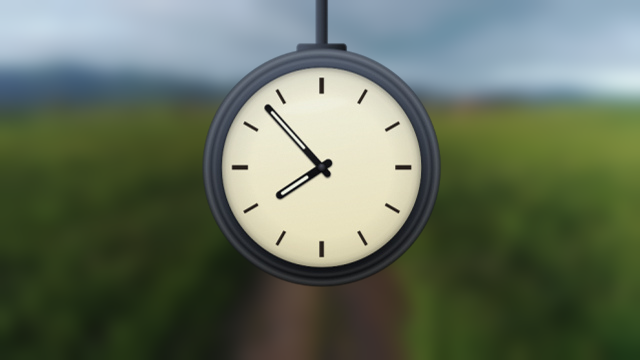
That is 7:53
